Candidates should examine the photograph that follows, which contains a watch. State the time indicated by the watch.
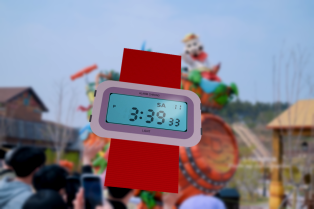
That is 3:39:33
